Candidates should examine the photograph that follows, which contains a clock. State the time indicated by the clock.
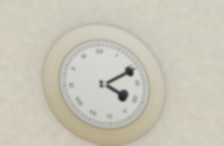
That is 4:11
